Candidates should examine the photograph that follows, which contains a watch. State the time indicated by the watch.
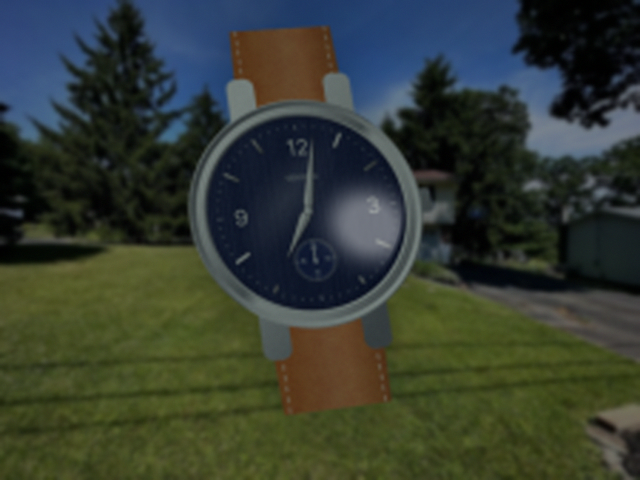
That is 7:02
